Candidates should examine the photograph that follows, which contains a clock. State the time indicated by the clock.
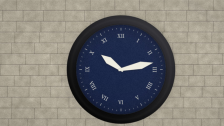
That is 10:13
